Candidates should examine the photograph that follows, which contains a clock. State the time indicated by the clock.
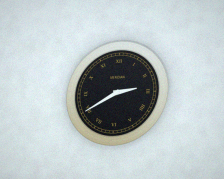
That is 2:40
